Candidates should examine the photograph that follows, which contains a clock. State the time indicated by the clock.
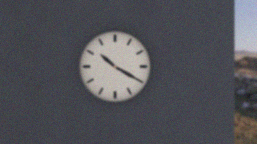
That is 10:20
